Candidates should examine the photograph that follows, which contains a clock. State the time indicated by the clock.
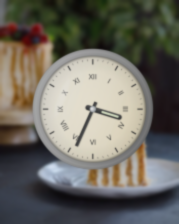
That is 3:34
